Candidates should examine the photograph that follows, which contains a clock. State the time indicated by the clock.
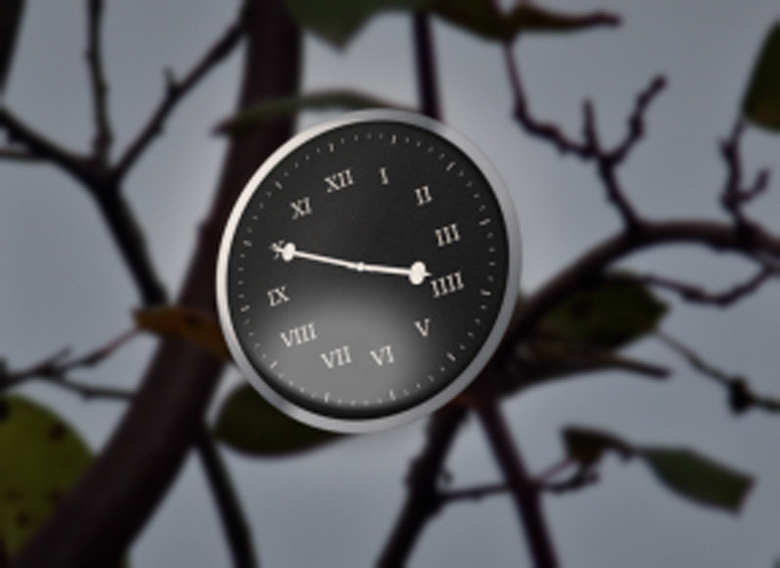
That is 3:50
